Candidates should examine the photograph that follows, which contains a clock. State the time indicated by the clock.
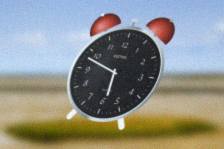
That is 5:48
